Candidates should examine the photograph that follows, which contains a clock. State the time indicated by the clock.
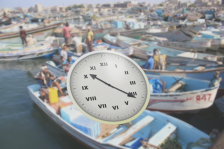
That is 10:21
